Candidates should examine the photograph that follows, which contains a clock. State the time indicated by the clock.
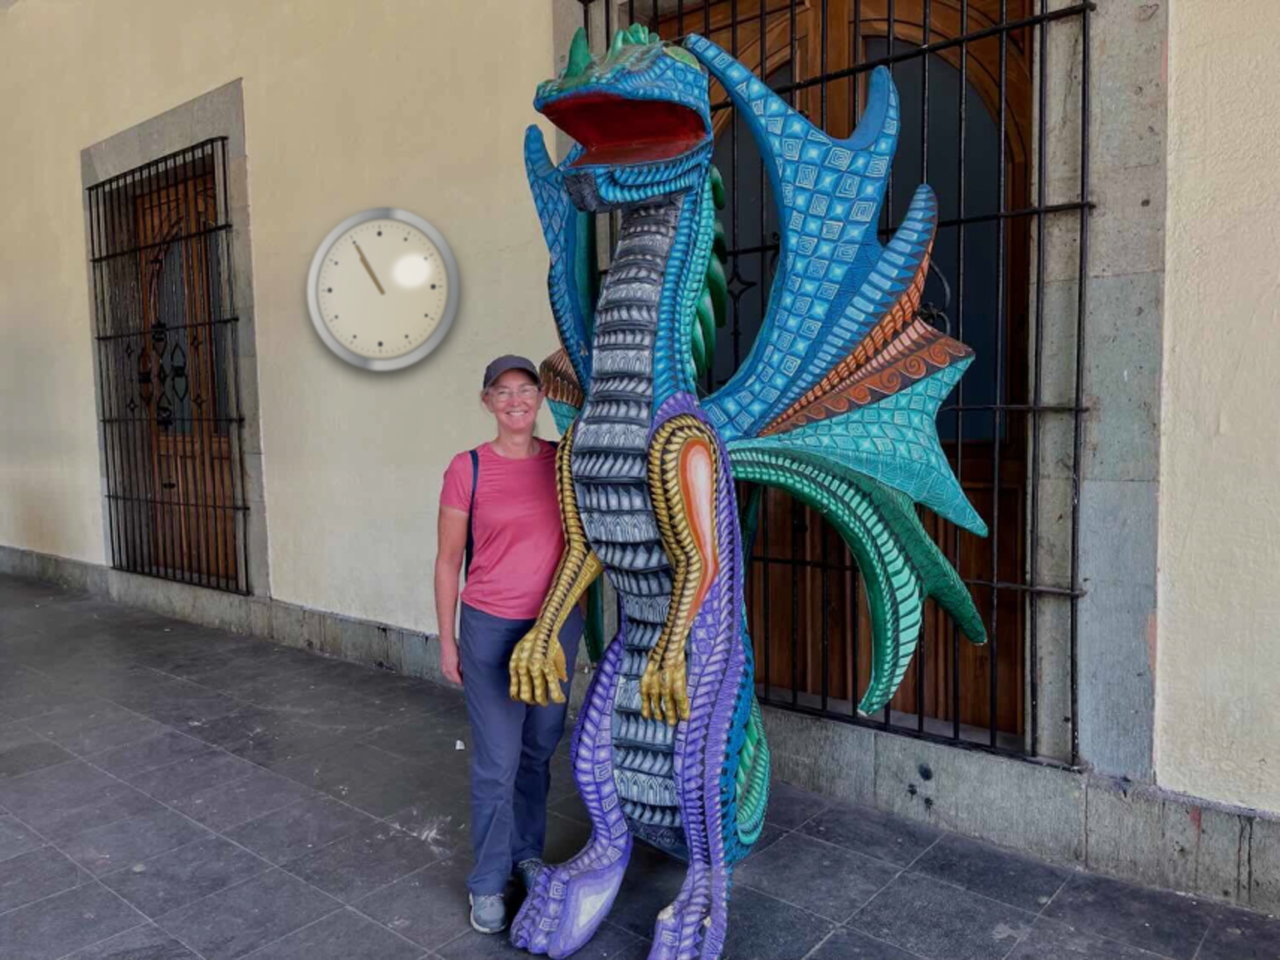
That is 10:55
